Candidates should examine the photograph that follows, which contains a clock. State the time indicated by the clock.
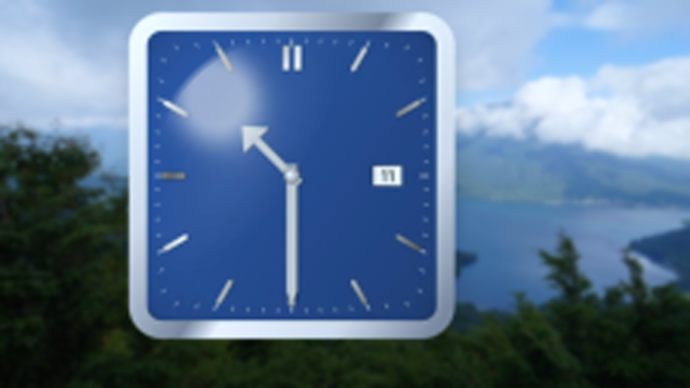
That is 10:30
